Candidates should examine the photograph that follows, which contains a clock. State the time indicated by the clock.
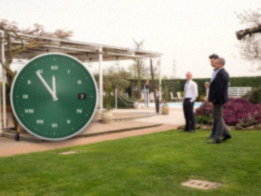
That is 11:54
